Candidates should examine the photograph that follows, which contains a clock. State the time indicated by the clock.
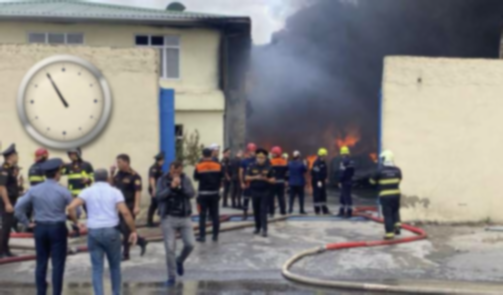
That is 10:55
